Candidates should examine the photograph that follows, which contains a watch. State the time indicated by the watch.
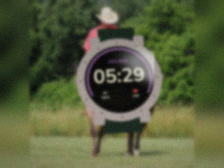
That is 5:29
